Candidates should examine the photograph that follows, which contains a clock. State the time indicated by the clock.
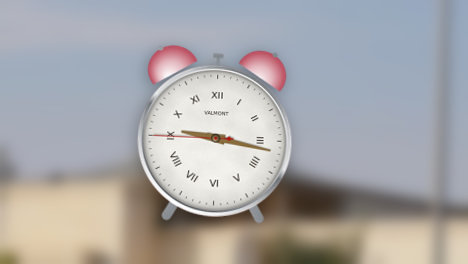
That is 9:16:45
